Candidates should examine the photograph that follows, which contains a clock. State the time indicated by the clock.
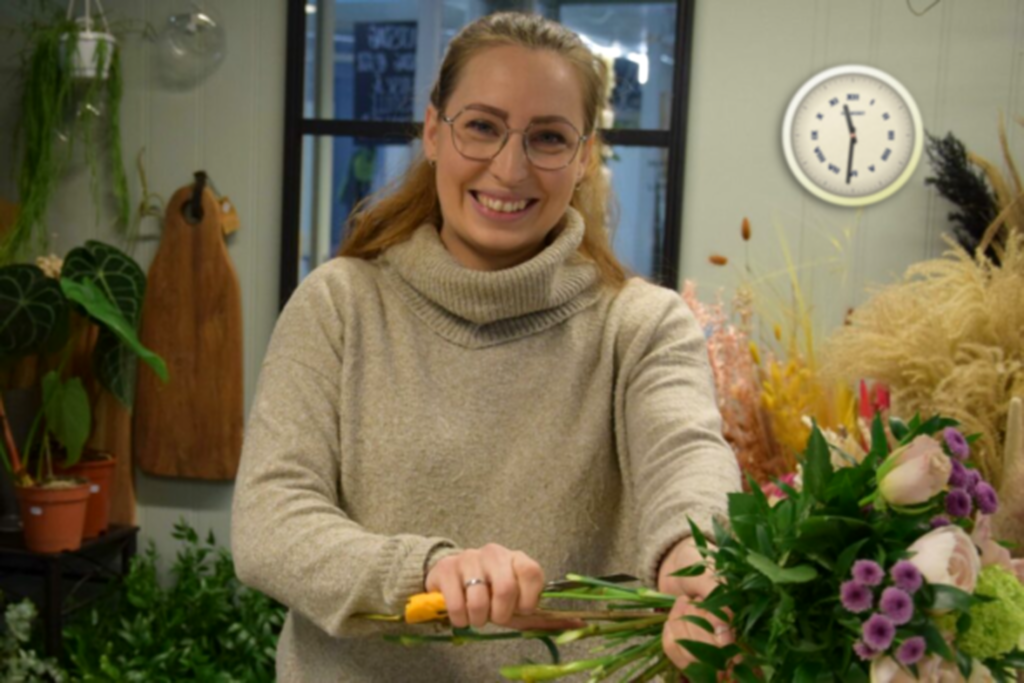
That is 11:31
